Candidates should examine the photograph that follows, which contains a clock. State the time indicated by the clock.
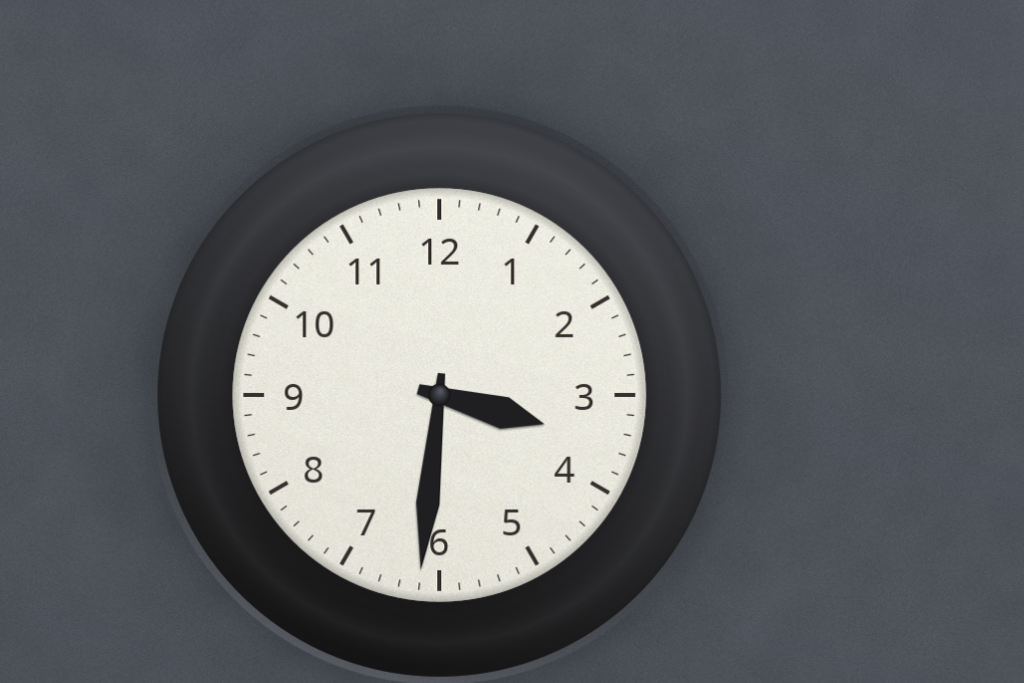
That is 3:31
